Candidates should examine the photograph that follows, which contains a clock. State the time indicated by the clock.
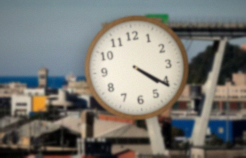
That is 4:21
